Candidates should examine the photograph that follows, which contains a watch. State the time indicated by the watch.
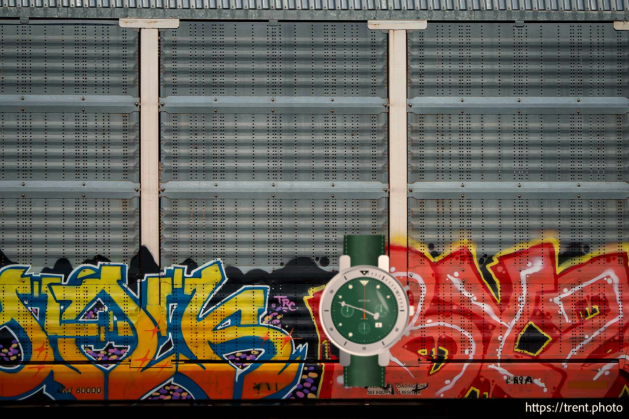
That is 3:48
